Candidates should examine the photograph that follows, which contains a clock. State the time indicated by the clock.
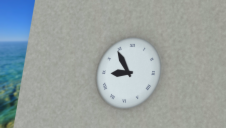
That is 8:54
